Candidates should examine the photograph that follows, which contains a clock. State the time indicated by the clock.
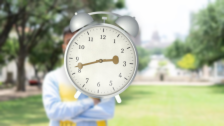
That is 2:42
